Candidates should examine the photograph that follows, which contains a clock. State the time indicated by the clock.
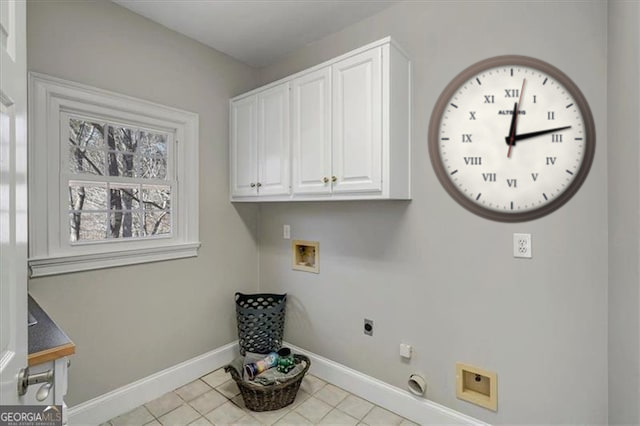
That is 12:13:02
